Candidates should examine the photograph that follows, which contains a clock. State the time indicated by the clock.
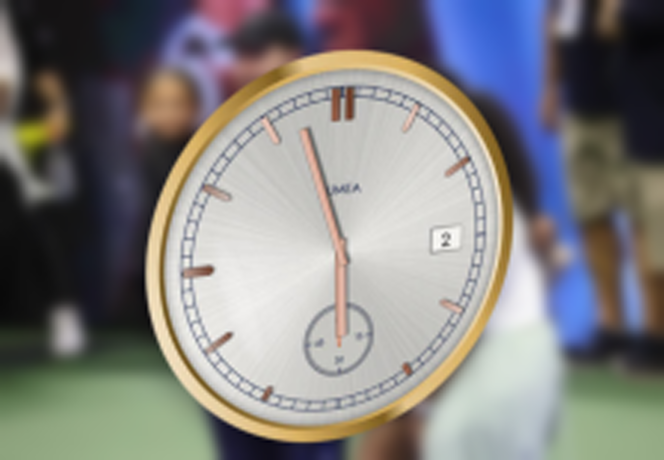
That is 5:57
